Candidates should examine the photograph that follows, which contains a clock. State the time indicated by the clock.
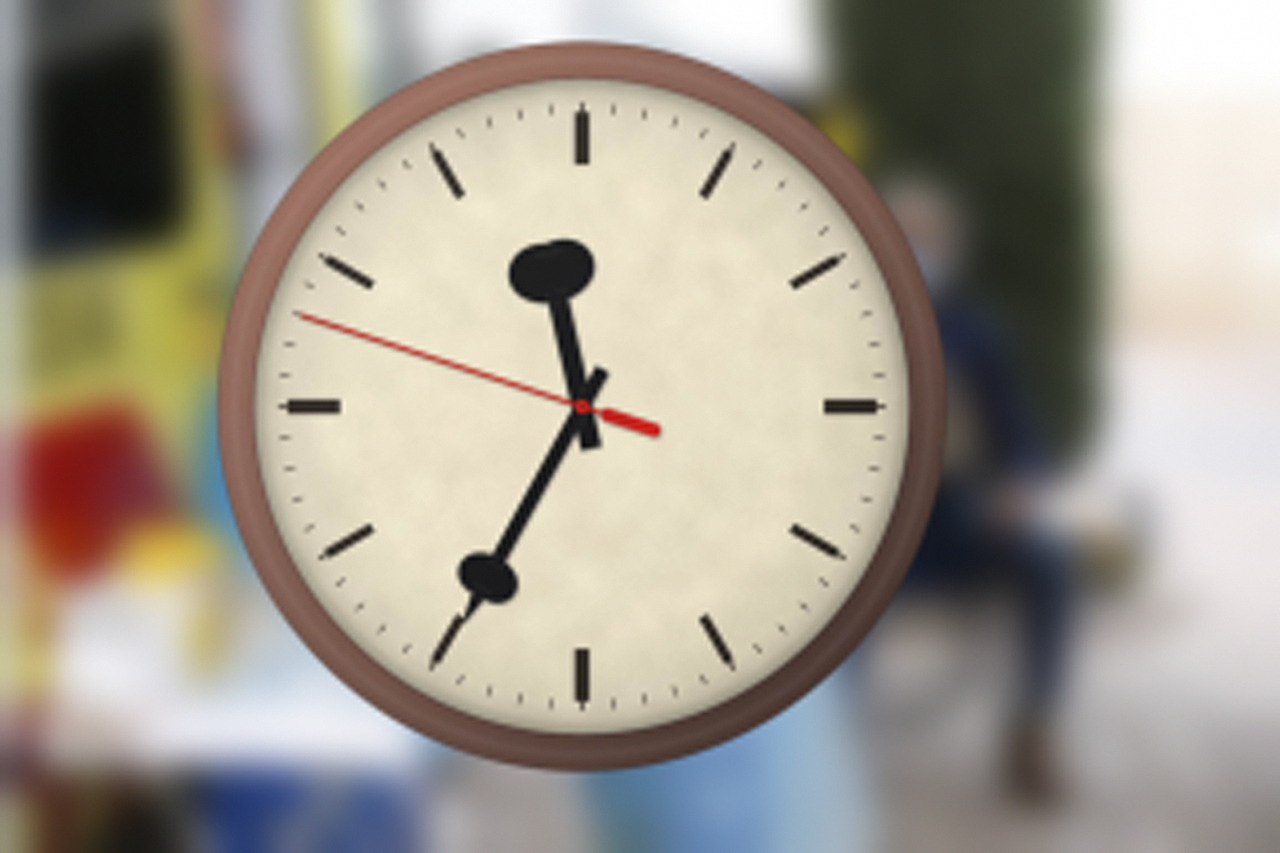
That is 11:34:48
